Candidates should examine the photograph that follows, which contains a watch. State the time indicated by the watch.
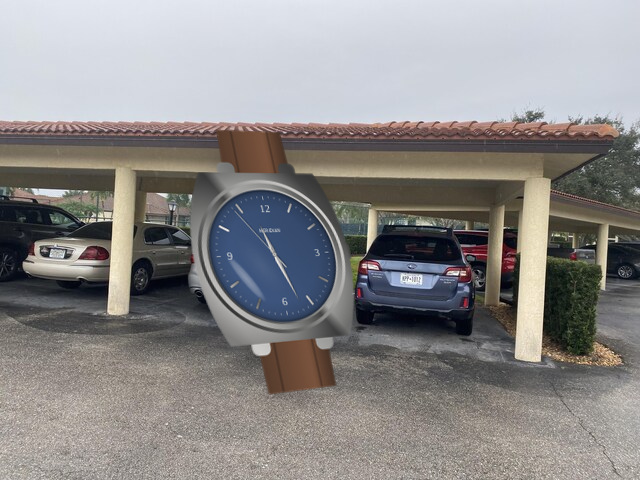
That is 11:26:54
